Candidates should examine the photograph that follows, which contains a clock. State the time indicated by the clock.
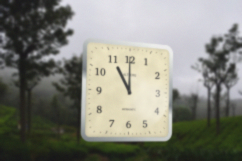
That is 11:00
